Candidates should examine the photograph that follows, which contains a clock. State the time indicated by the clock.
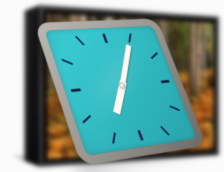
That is 7:05
